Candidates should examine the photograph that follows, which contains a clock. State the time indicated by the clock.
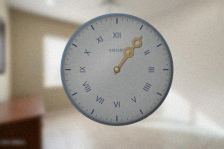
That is 1:06
